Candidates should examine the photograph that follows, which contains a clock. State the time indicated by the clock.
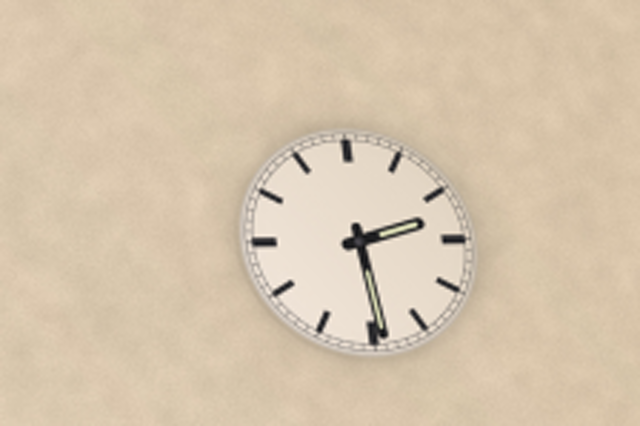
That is 2:29
